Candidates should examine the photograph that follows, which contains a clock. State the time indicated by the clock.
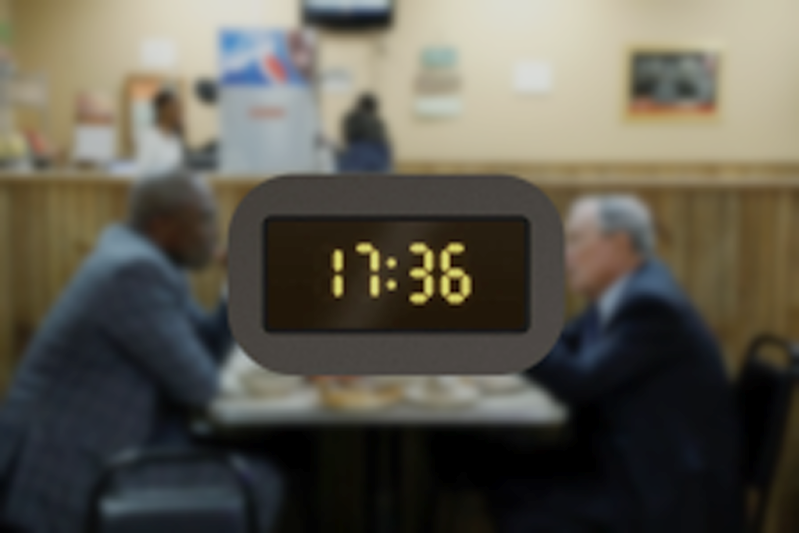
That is 17:36
